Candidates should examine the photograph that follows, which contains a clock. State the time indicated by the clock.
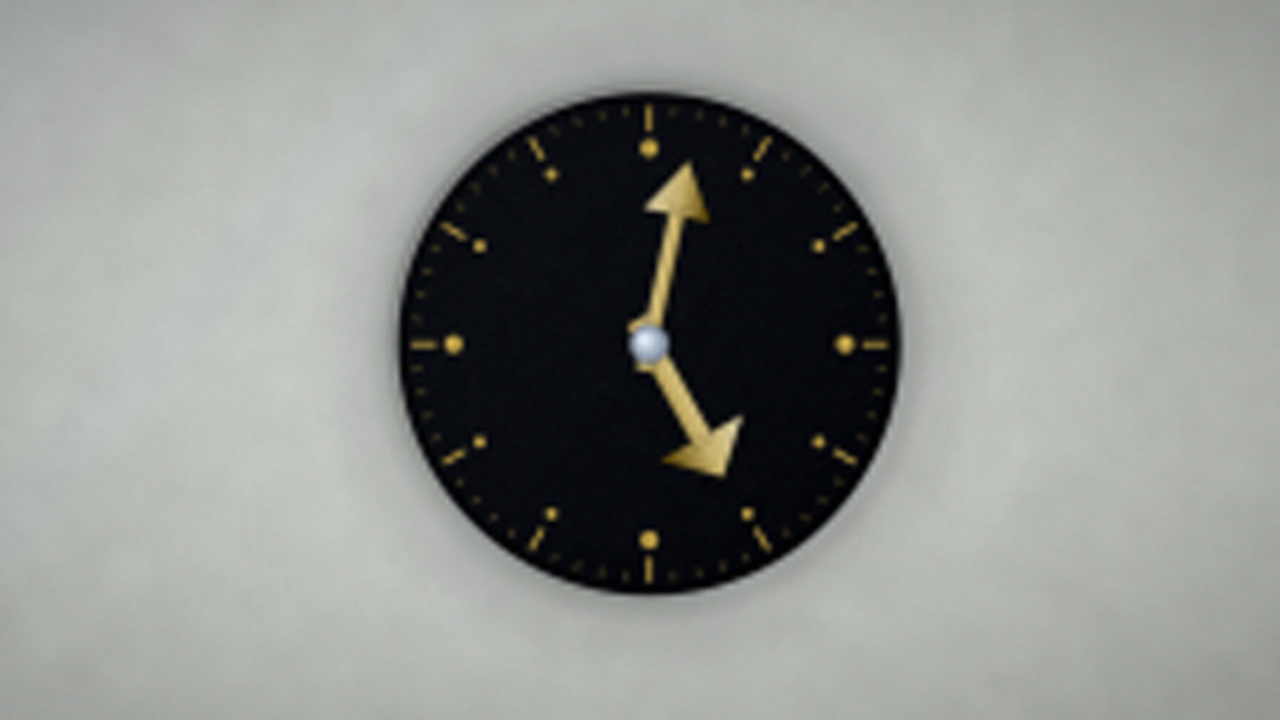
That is 5:02
